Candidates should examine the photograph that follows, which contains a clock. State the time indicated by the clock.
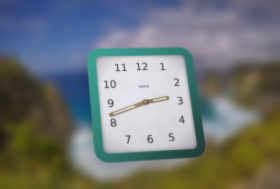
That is 2:42
